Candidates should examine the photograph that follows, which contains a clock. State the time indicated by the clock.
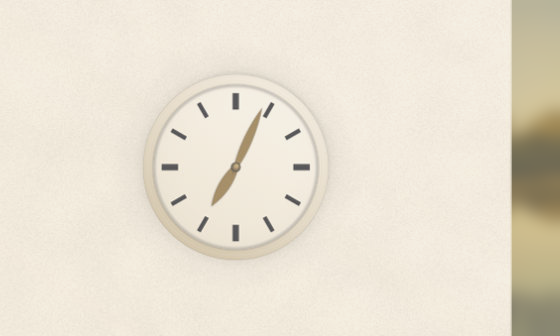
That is 7:04
